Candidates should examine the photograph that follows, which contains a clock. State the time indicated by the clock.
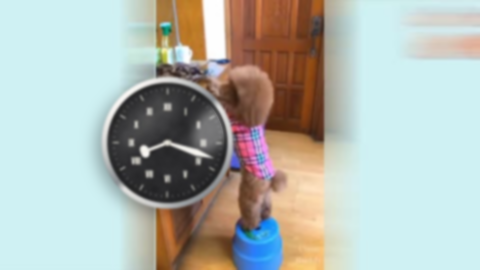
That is 8:18
